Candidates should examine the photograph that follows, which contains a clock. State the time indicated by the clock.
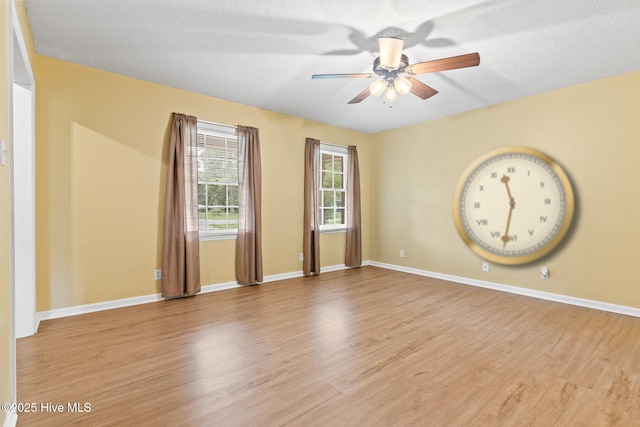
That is 11:32
